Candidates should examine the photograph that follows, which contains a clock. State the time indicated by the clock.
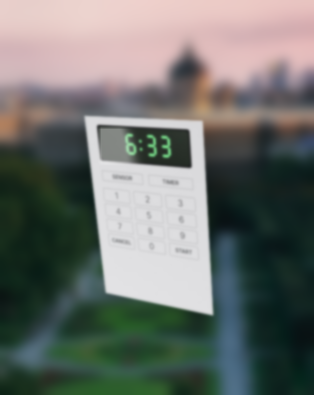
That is 6:33
